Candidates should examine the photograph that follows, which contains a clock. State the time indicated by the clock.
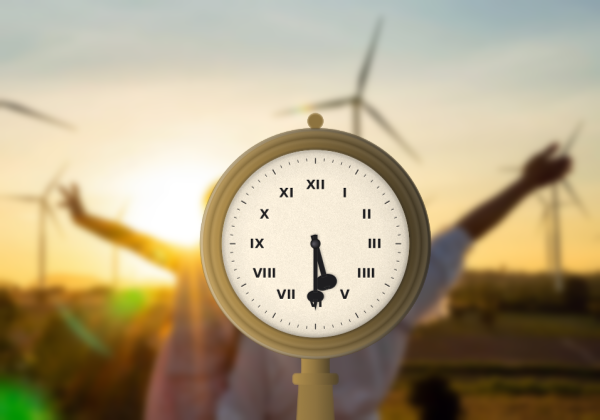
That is 5:30
